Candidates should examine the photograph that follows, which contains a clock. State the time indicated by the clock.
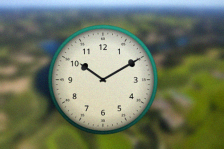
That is 10:10
